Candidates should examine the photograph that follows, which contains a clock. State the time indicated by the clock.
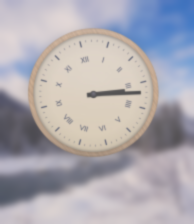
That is 3:17
